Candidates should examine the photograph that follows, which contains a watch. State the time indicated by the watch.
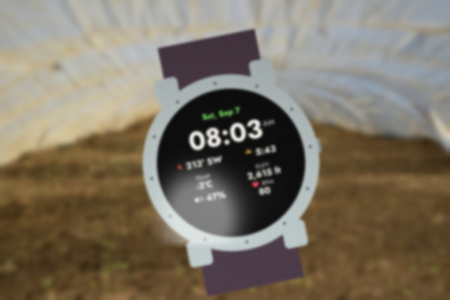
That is 8:03
